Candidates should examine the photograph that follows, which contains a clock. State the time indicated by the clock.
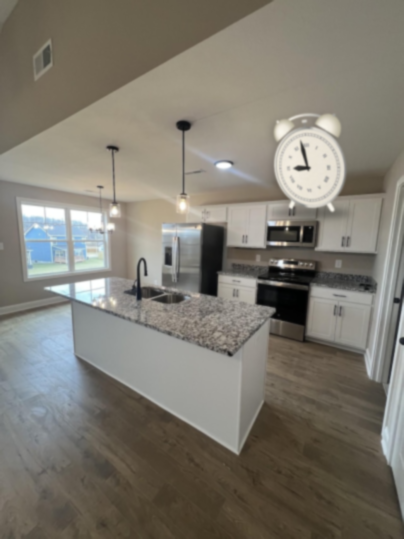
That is 8:58
